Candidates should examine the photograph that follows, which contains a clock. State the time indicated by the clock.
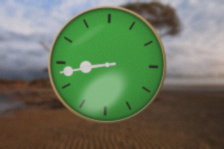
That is 8:43
